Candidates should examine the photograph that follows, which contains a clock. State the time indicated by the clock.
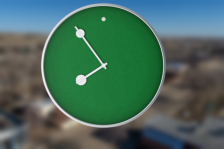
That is 7:54
